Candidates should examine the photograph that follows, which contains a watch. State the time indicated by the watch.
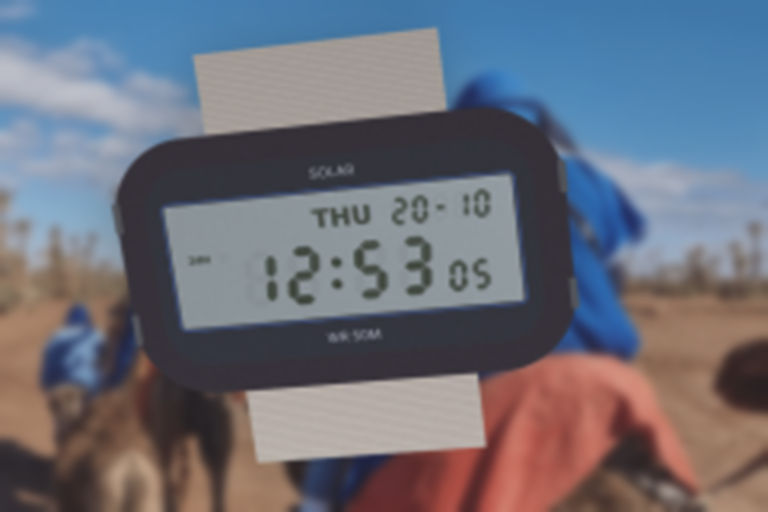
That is 12:53:05
